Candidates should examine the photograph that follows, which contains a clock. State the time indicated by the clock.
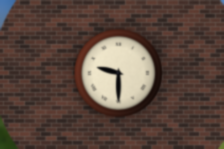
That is 9:30
